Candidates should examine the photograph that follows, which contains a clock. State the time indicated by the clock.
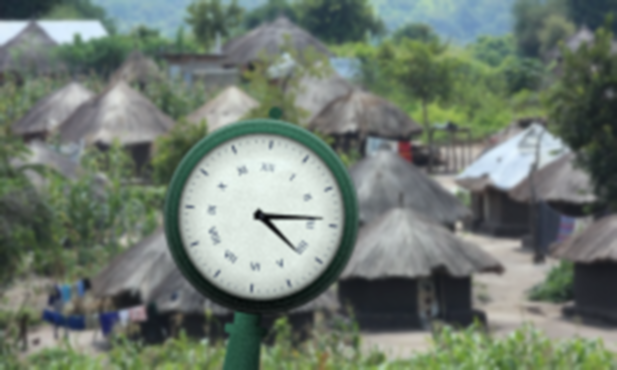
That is 4:14
